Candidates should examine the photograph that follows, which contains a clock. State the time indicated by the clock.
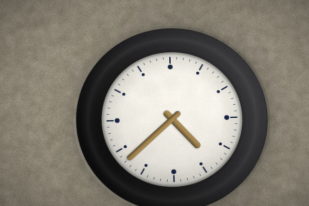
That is 4:38
